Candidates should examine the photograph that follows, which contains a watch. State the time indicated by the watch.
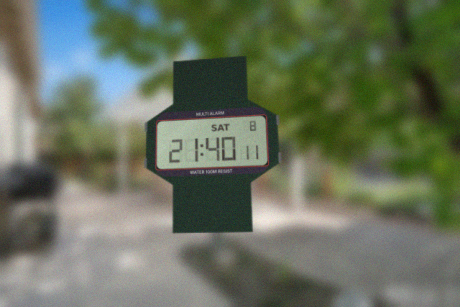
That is 21:40:11
